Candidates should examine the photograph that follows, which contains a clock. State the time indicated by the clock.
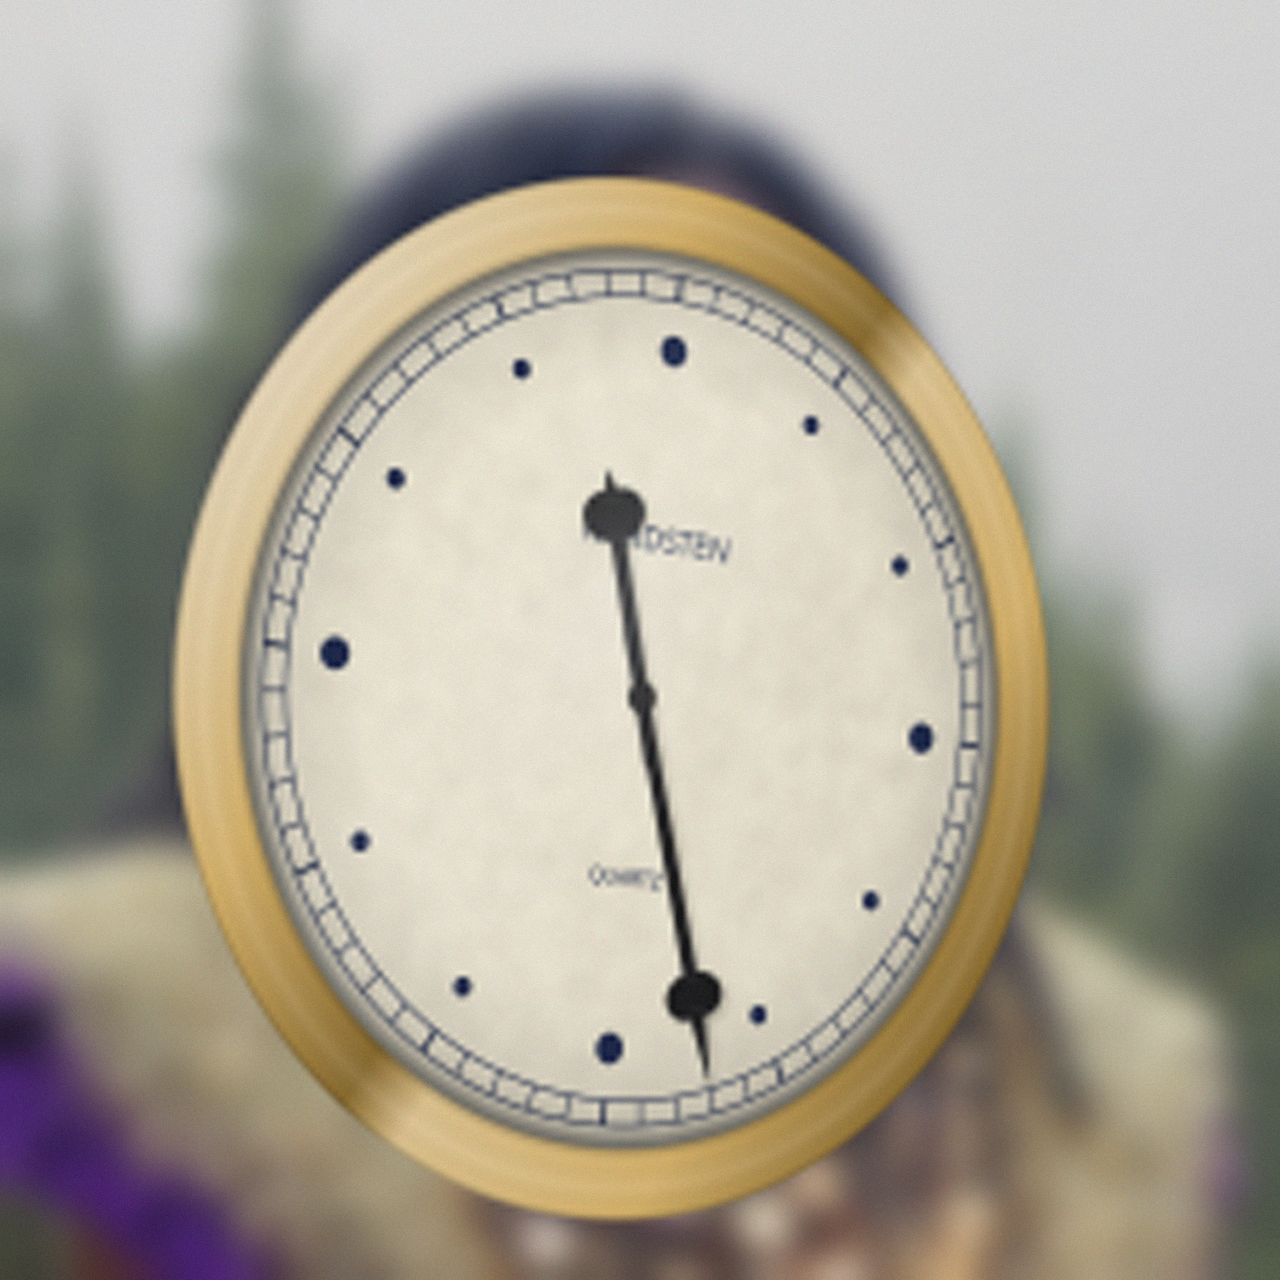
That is 11:27
